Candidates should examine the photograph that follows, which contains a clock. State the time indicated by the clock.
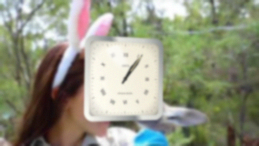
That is 1:06
